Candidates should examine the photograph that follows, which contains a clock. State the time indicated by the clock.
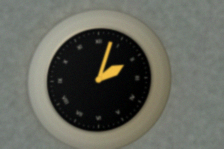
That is 2:03
